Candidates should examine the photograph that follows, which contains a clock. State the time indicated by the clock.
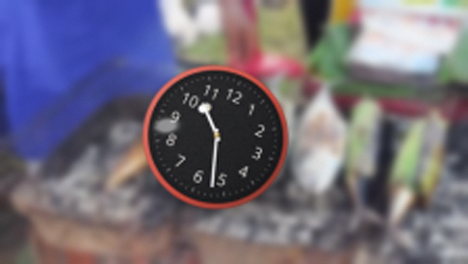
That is 10:27
